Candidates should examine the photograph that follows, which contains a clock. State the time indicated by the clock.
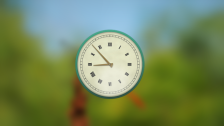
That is 8:53
